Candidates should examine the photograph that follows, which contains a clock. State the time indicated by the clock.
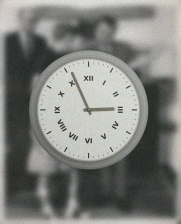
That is 2:56
